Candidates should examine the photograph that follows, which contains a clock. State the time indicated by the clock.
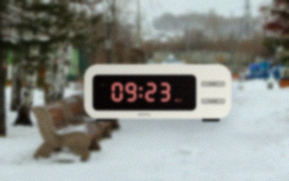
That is 9:23
